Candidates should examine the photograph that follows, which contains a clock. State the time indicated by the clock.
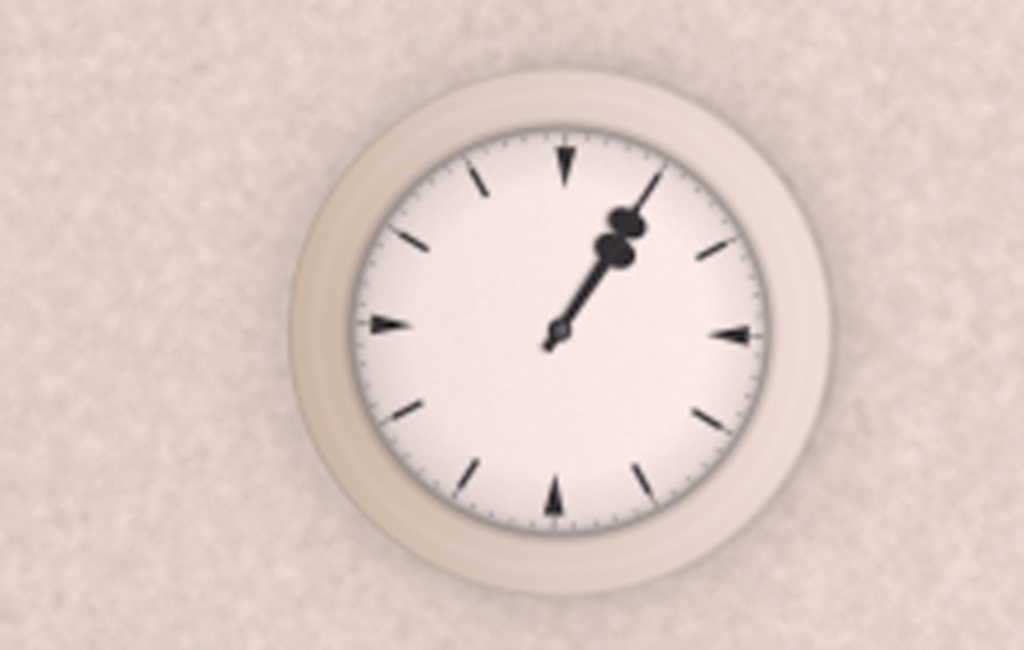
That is 1:05
